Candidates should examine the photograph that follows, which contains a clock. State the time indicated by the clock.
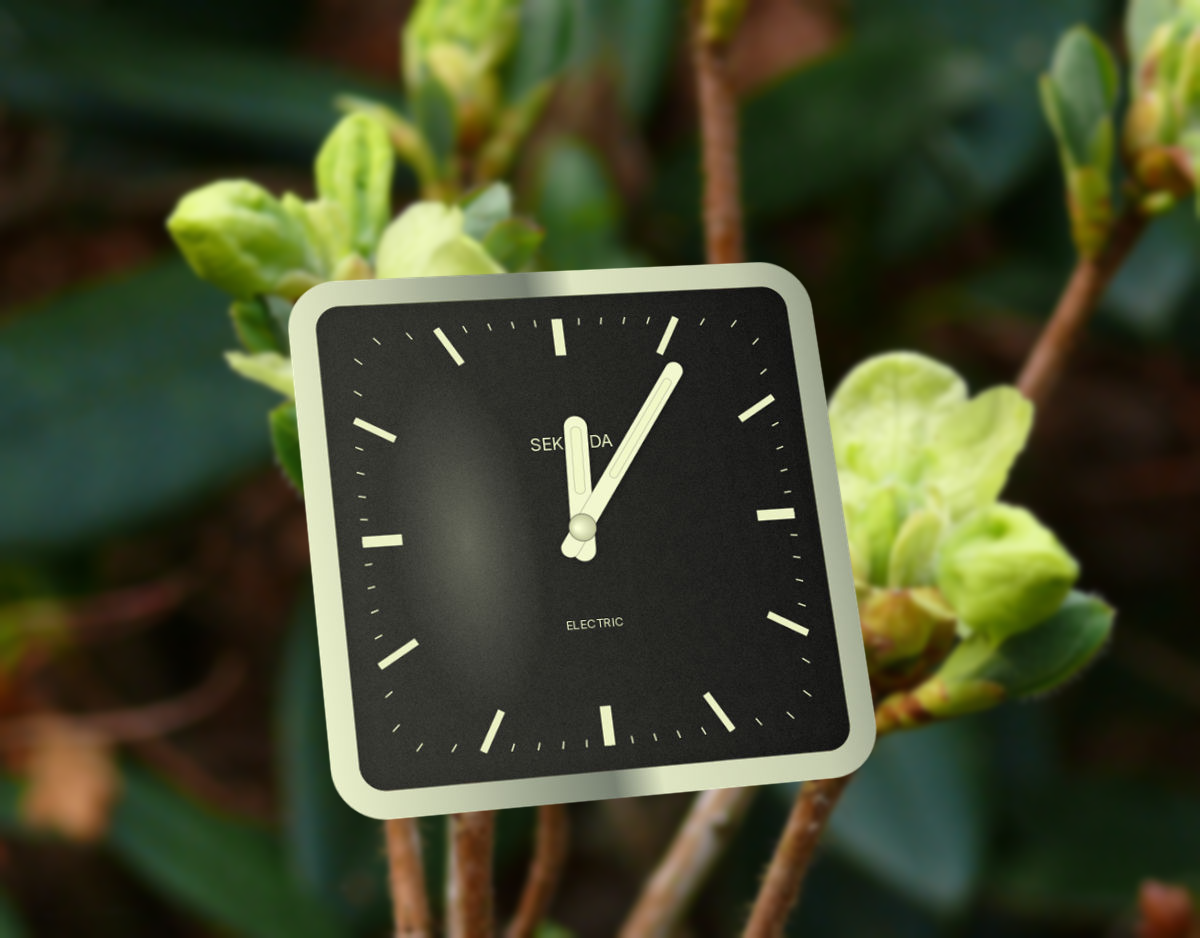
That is 12:06
